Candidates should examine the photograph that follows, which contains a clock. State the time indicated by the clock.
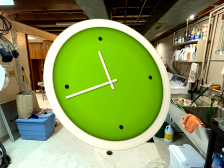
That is 11:43
